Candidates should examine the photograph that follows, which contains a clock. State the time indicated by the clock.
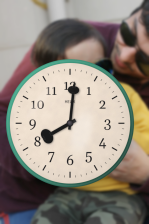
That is 8:01
